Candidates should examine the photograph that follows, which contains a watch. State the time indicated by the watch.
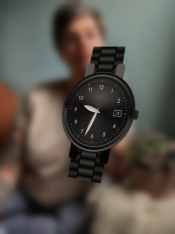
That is 9:33
